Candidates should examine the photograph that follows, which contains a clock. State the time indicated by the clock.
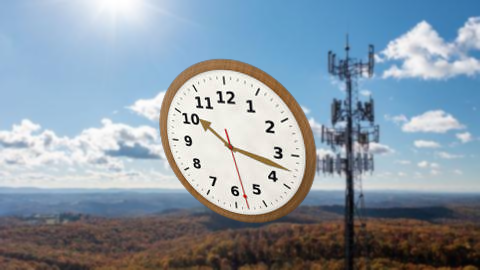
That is 10:17:28
